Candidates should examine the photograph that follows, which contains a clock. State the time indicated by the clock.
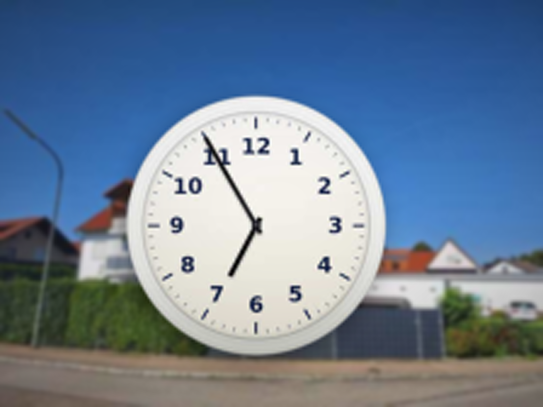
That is 6:55
